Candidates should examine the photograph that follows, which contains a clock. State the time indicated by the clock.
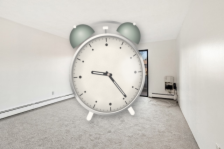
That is 9:24
